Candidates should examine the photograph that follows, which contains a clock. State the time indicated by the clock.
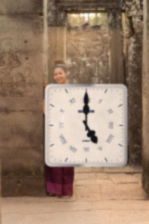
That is 5:00
